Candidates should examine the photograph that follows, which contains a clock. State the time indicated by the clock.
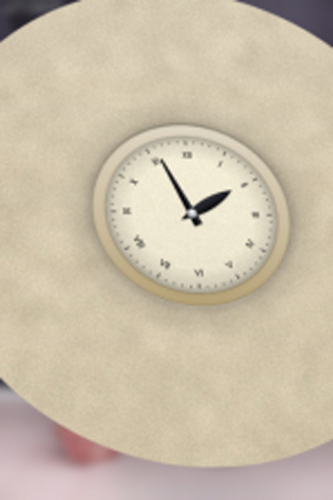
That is 1:56
